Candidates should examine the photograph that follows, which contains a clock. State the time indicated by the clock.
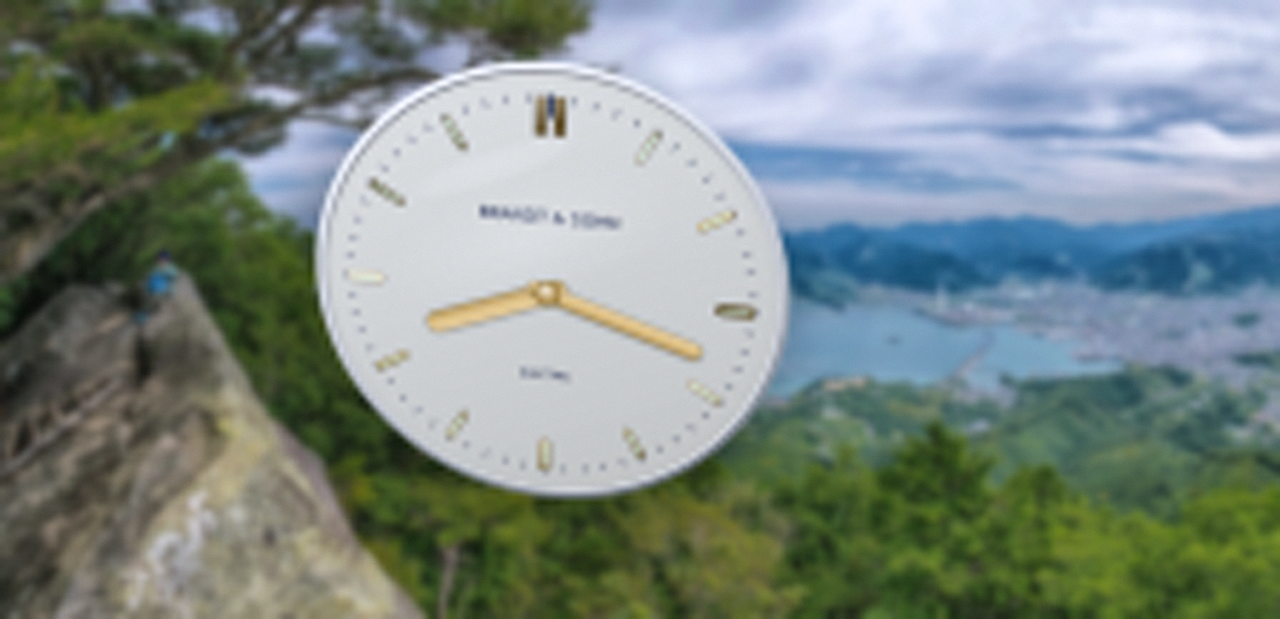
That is 8:18
